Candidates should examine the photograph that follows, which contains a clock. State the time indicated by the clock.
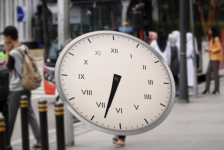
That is 6:33
